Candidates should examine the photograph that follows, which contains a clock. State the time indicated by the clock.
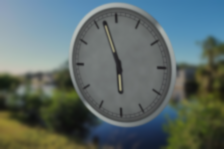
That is 5:57
